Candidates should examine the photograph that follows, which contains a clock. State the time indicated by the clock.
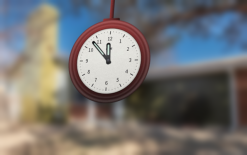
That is 11:53
